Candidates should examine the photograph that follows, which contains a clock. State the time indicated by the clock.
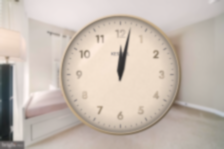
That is 12:02
